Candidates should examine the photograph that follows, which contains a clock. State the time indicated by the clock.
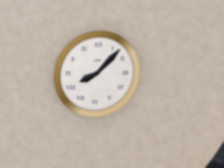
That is 8:07
